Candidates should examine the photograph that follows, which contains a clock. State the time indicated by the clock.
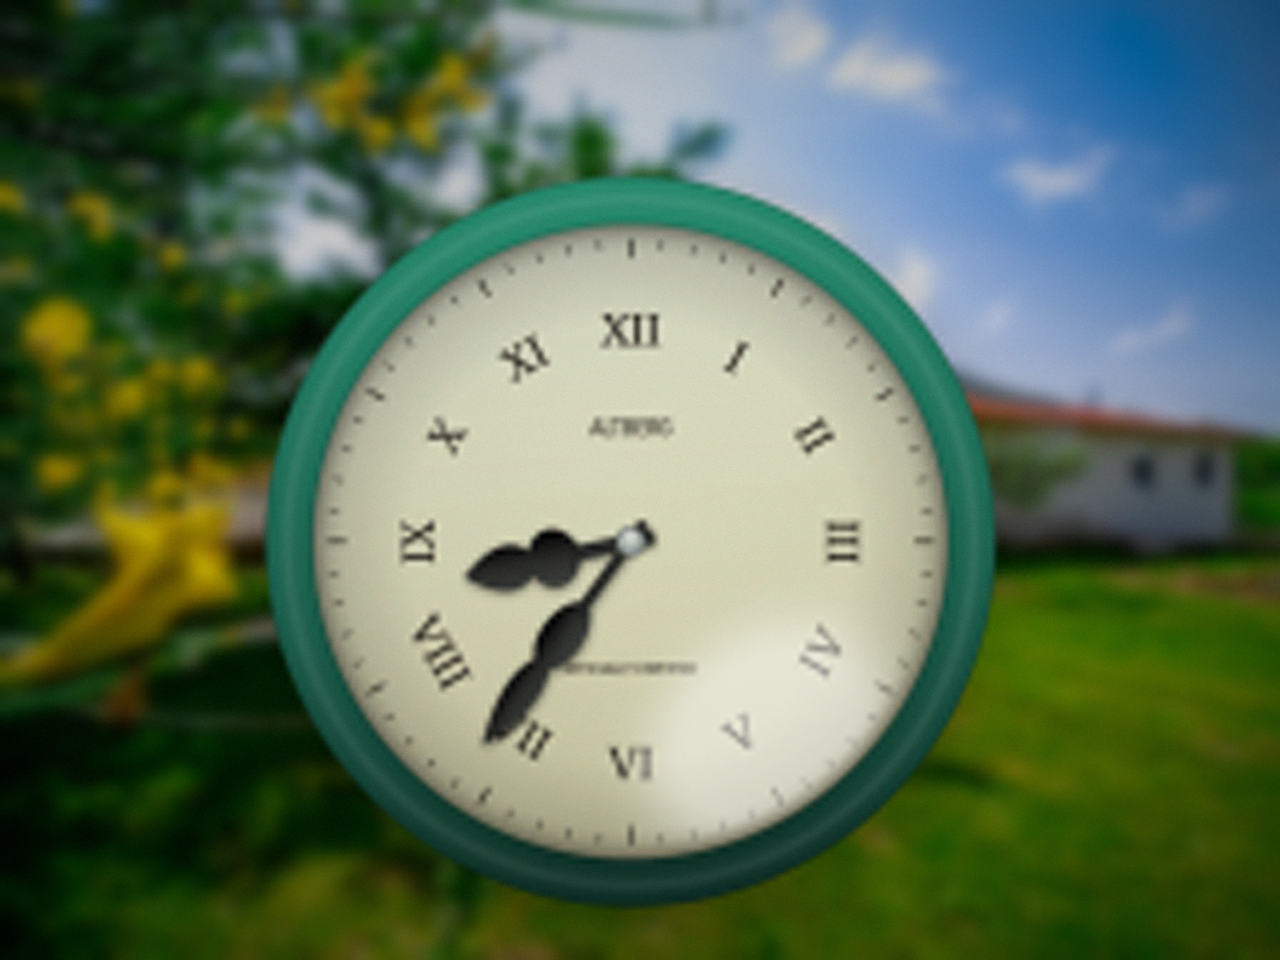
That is 8:36
